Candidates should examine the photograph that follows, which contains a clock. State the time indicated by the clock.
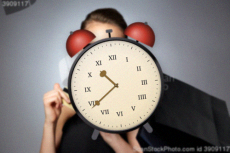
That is 10:39
